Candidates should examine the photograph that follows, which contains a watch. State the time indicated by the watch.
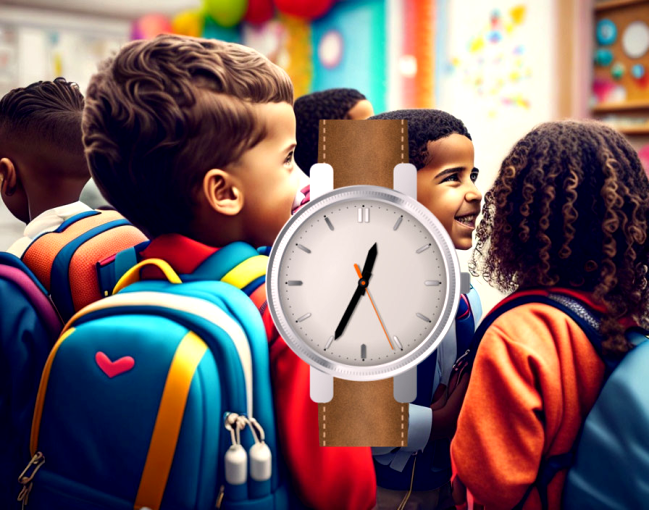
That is 12:34:26
